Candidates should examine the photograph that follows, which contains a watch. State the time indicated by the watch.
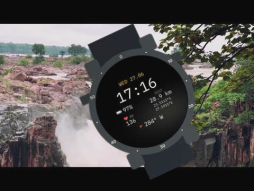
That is 17:16
